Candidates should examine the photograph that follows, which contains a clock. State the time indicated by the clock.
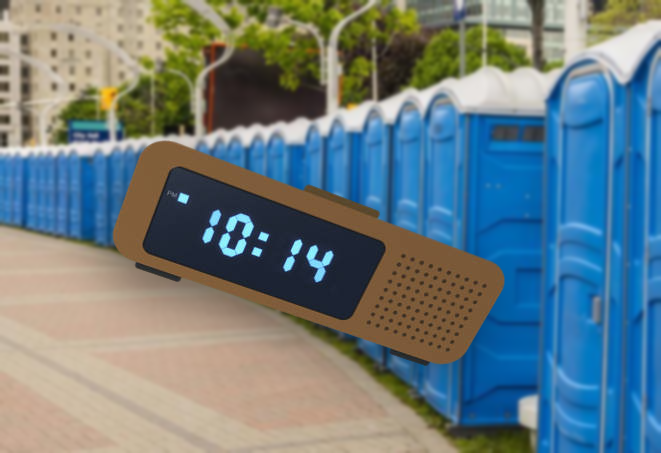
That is 10:14
